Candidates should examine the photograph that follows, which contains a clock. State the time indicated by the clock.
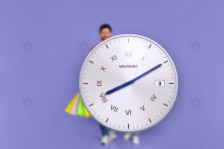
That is 8:10
